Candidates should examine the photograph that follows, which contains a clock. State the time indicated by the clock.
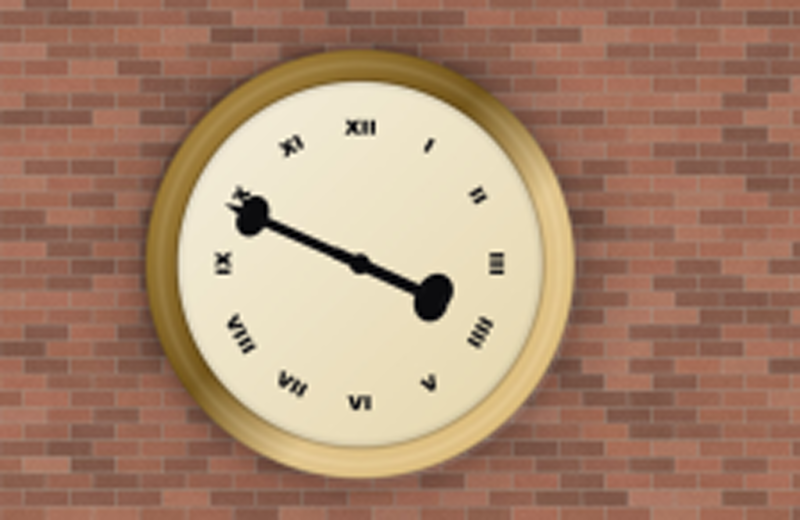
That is 3:49
